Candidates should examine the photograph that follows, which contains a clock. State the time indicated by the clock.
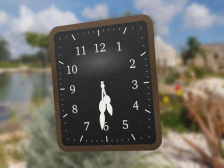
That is 5:31
